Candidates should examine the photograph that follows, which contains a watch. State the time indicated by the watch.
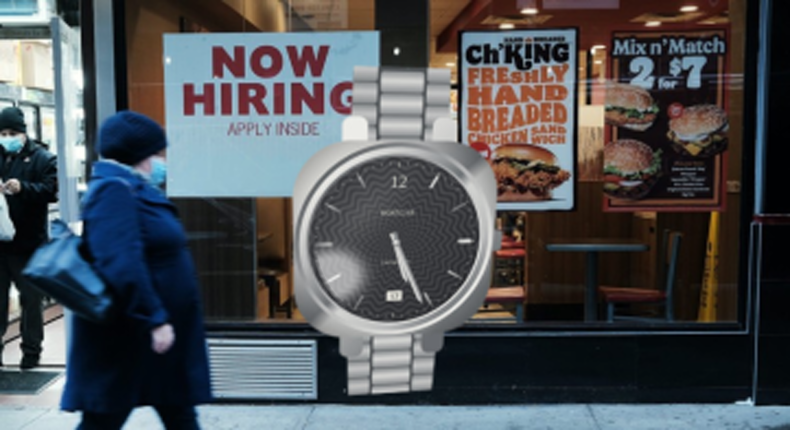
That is 5:26
